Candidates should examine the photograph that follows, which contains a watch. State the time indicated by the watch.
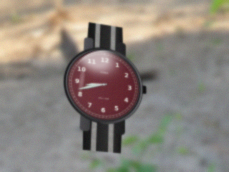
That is 8:42
